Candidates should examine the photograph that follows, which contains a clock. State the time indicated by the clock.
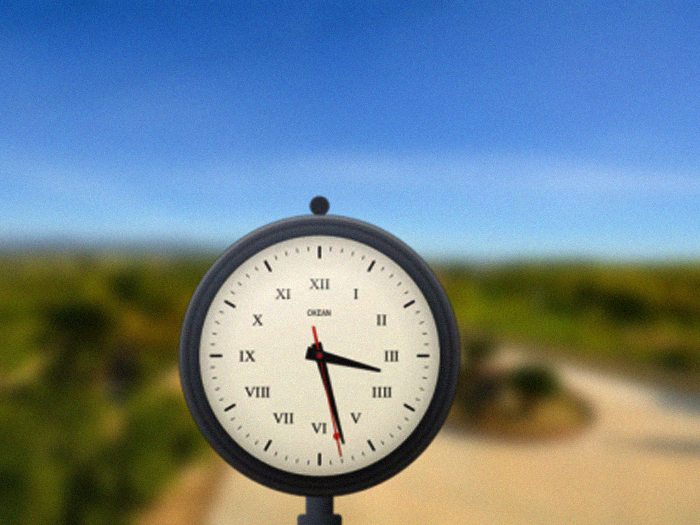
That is 3:27:28
